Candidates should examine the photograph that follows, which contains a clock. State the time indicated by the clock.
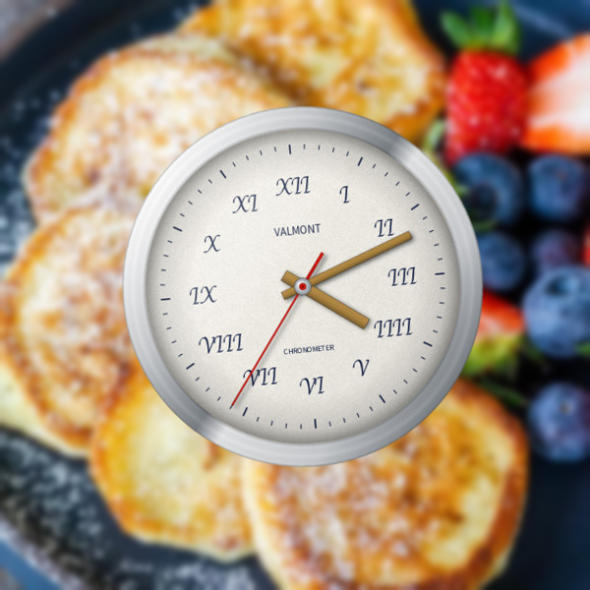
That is 4:11:36
